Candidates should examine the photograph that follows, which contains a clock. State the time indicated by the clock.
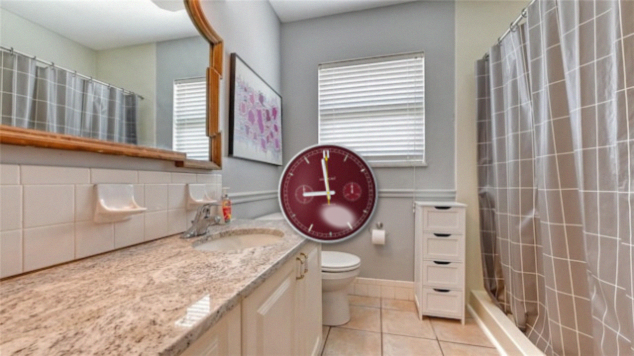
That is 8:59
